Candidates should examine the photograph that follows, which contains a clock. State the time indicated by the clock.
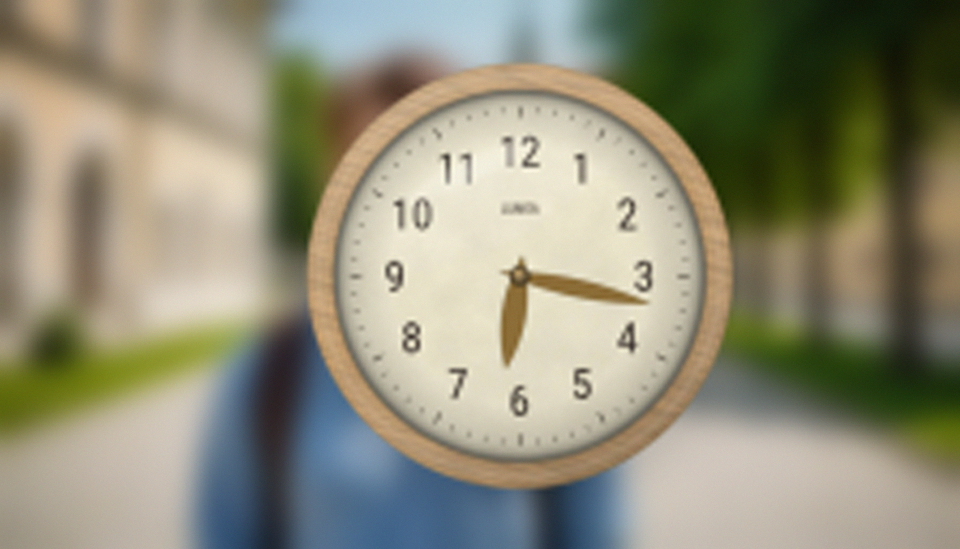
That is 6:17
